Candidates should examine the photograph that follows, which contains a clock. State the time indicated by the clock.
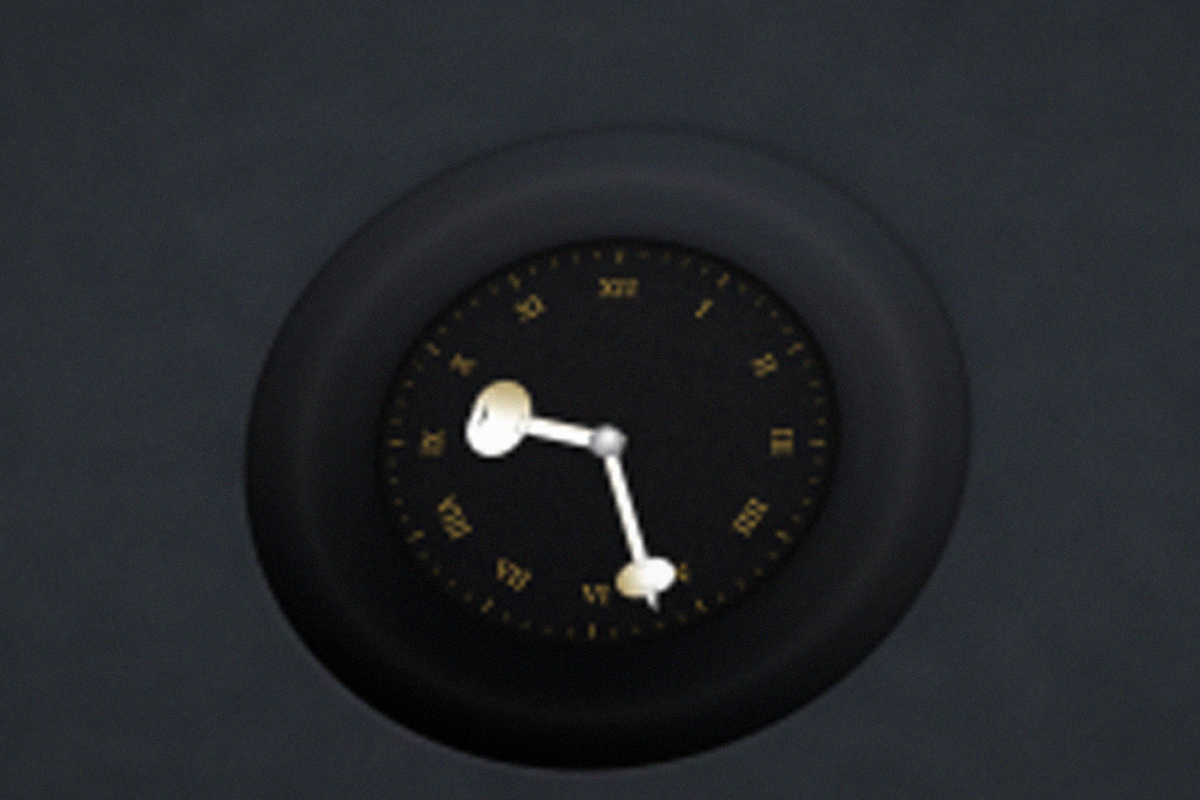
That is 9:27
